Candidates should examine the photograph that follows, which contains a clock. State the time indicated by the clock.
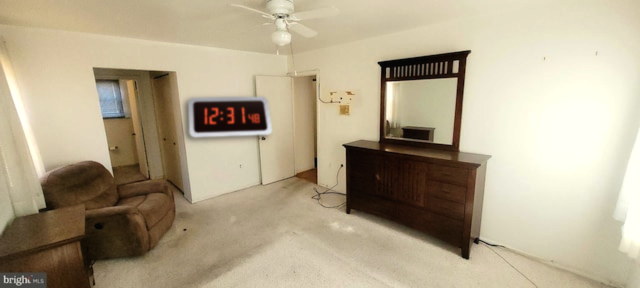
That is 12:31
